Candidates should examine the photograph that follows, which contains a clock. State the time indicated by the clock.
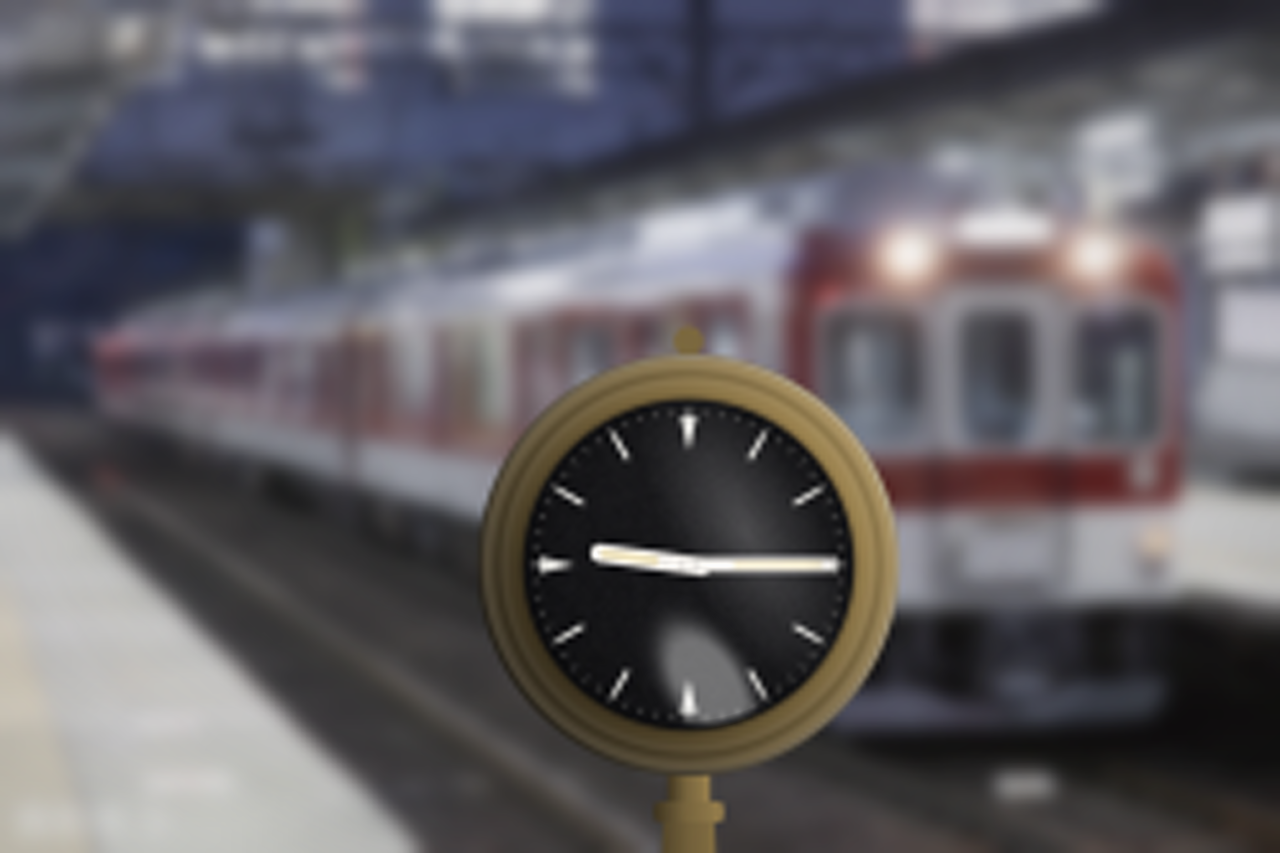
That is 9:15
